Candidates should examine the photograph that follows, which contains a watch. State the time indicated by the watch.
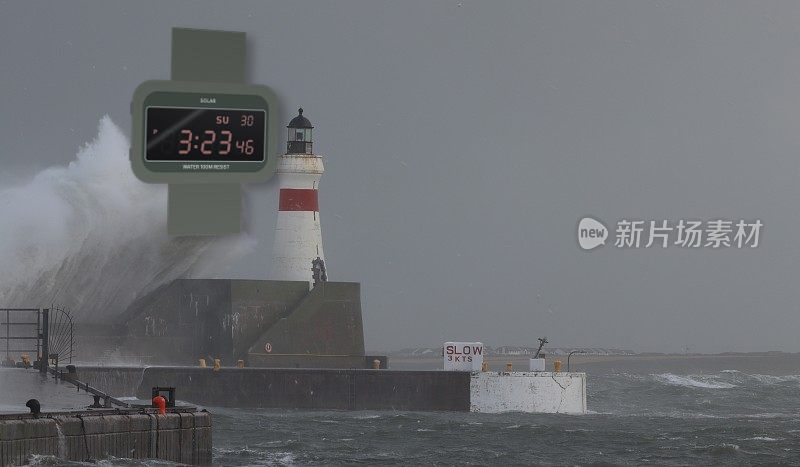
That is 3:23:46
